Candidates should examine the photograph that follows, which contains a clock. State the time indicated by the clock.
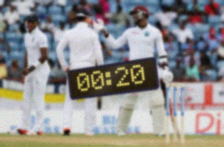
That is 0:20
